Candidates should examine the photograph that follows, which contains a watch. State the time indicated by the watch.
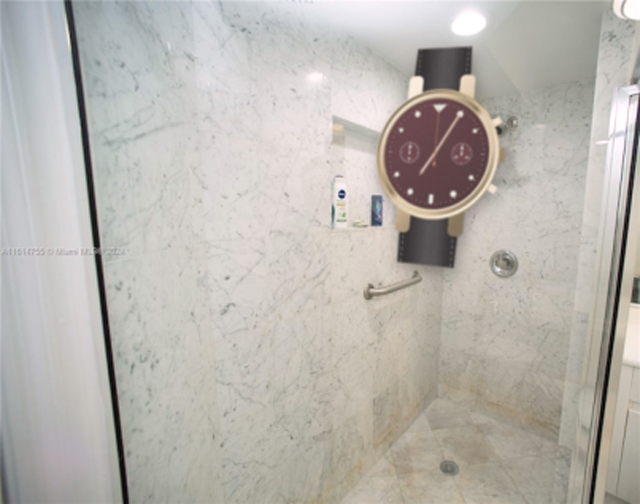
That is 7:05
